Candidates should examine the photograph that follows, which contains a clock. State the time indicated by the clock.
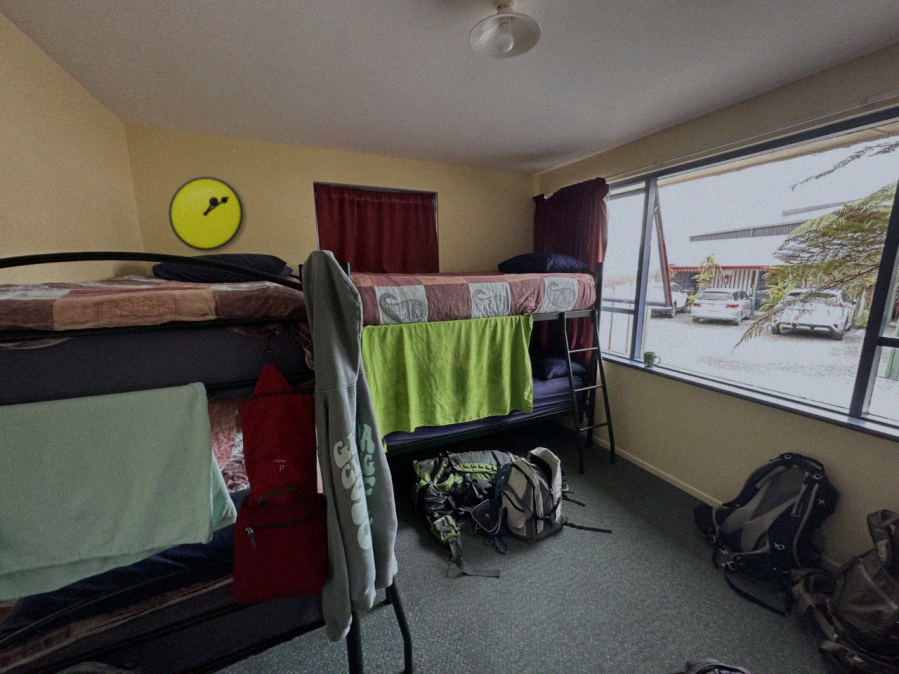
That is 1:09
